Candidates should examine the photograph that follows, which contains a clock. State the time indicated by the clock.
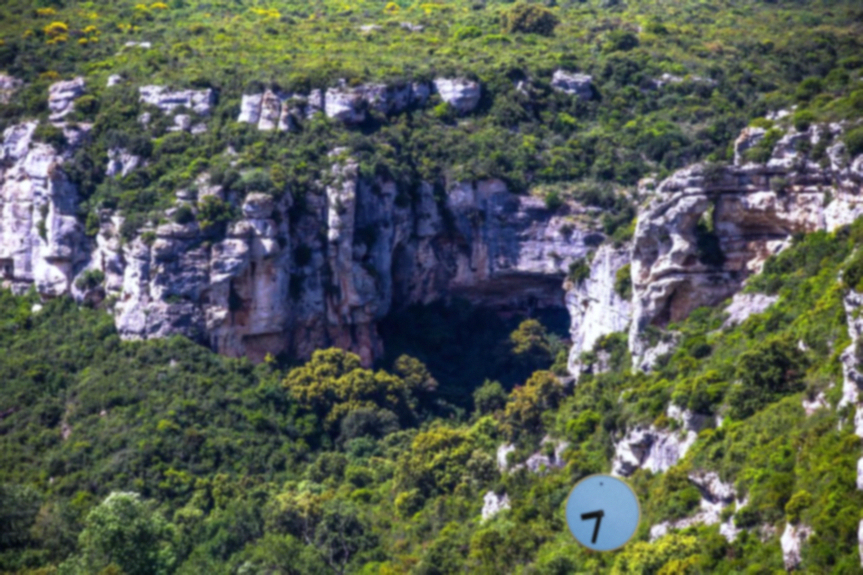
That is 8:32
